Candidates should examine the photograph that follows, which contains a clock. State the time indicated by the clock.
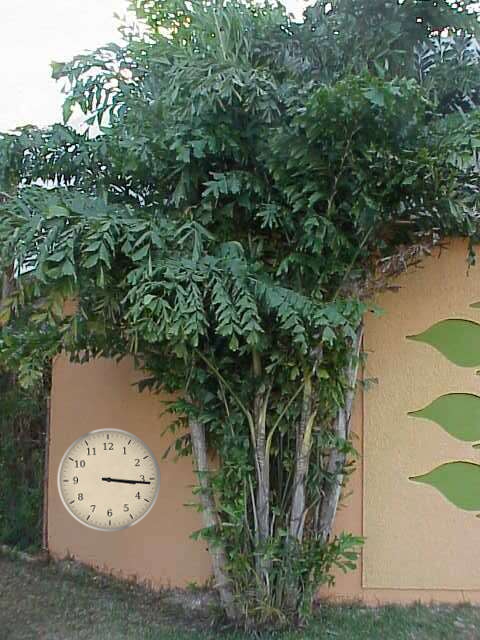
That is 3:16
